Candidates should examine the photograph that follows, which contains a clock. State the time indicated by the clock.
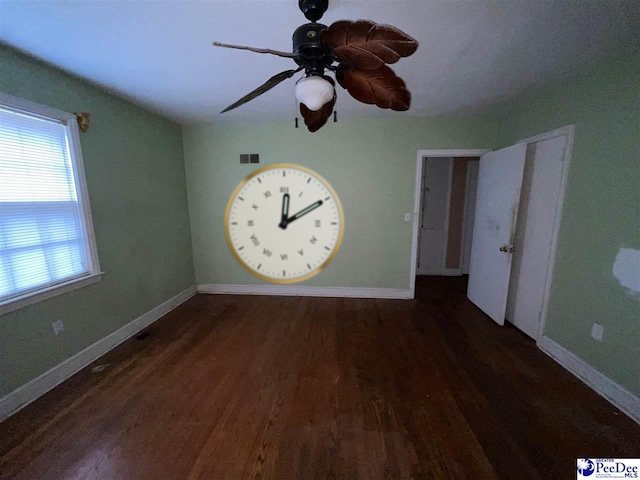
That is 12:10
